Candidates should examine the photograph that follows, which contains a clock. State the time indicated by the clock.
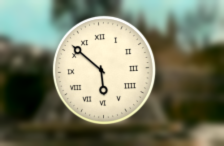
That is 5:52
